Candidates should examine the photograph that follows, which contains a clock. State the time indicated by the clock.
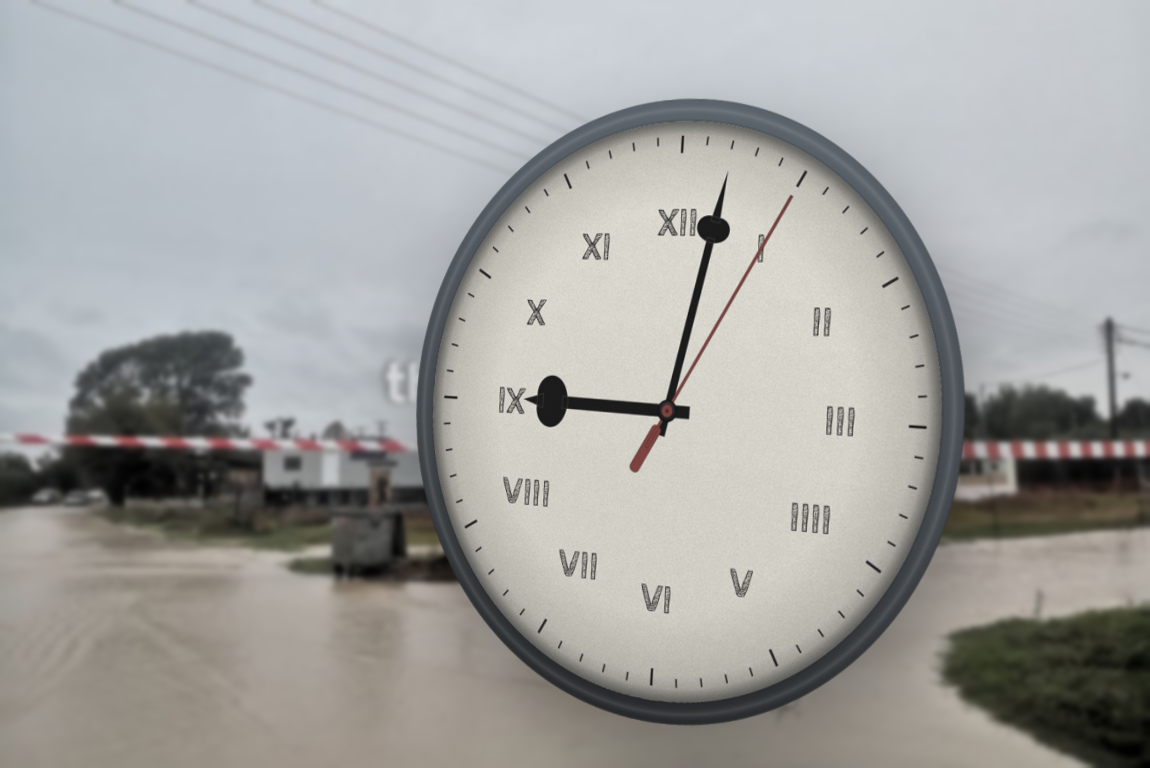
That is 9:02:05
